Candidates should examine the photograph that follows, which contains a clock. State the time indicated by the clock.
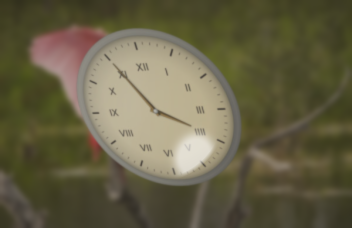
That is 3:55
